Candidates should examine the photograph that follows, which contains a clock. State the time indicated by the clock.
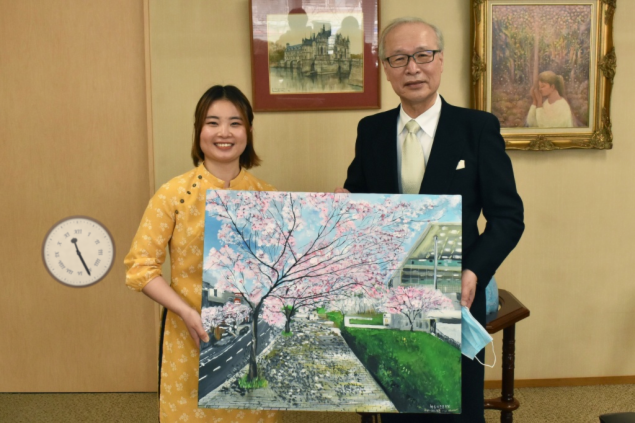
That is 11:26
